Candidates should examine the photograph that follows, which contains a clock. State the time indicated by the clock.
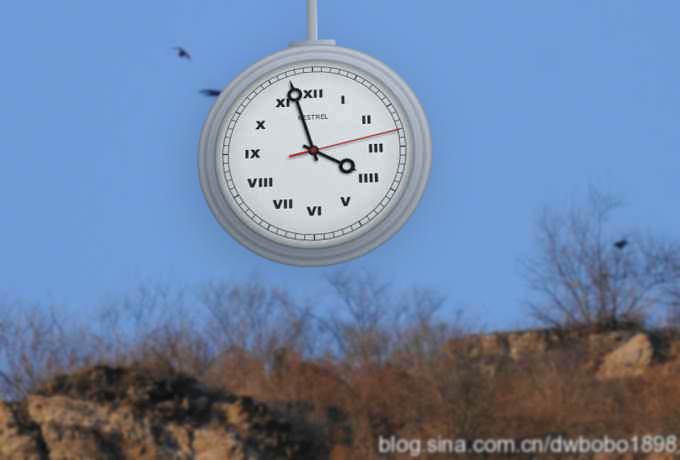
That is 3:57:13
